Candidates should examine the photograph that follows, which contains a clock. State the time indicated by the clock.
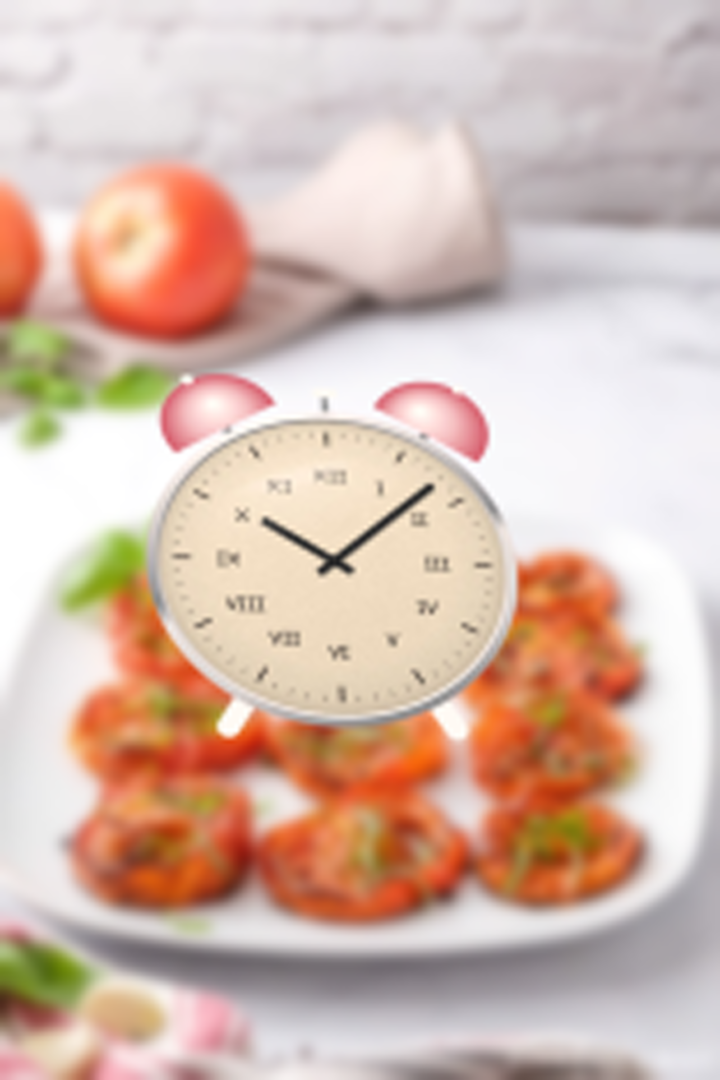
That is 10:08
